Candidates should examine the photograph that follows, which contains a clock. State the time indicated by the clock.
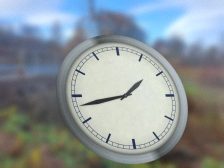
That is 1:43
